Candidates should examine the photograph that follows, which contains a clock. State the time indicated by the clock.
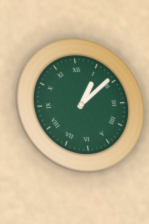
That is 1:09
